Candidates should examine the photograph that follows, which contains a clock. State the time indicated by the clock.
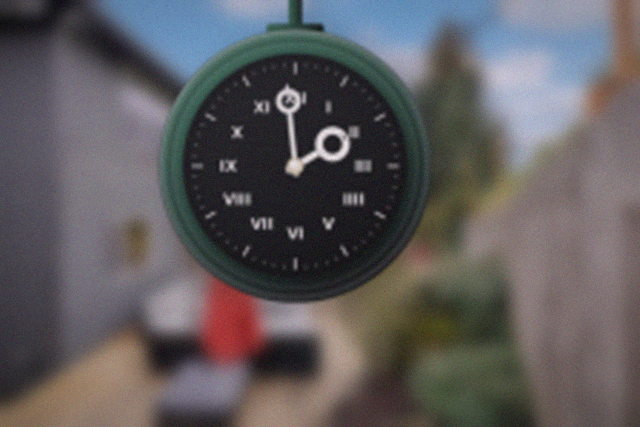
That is 1:59
